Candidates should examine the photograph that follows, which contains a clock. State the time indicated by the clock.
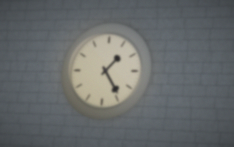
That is 1:24
